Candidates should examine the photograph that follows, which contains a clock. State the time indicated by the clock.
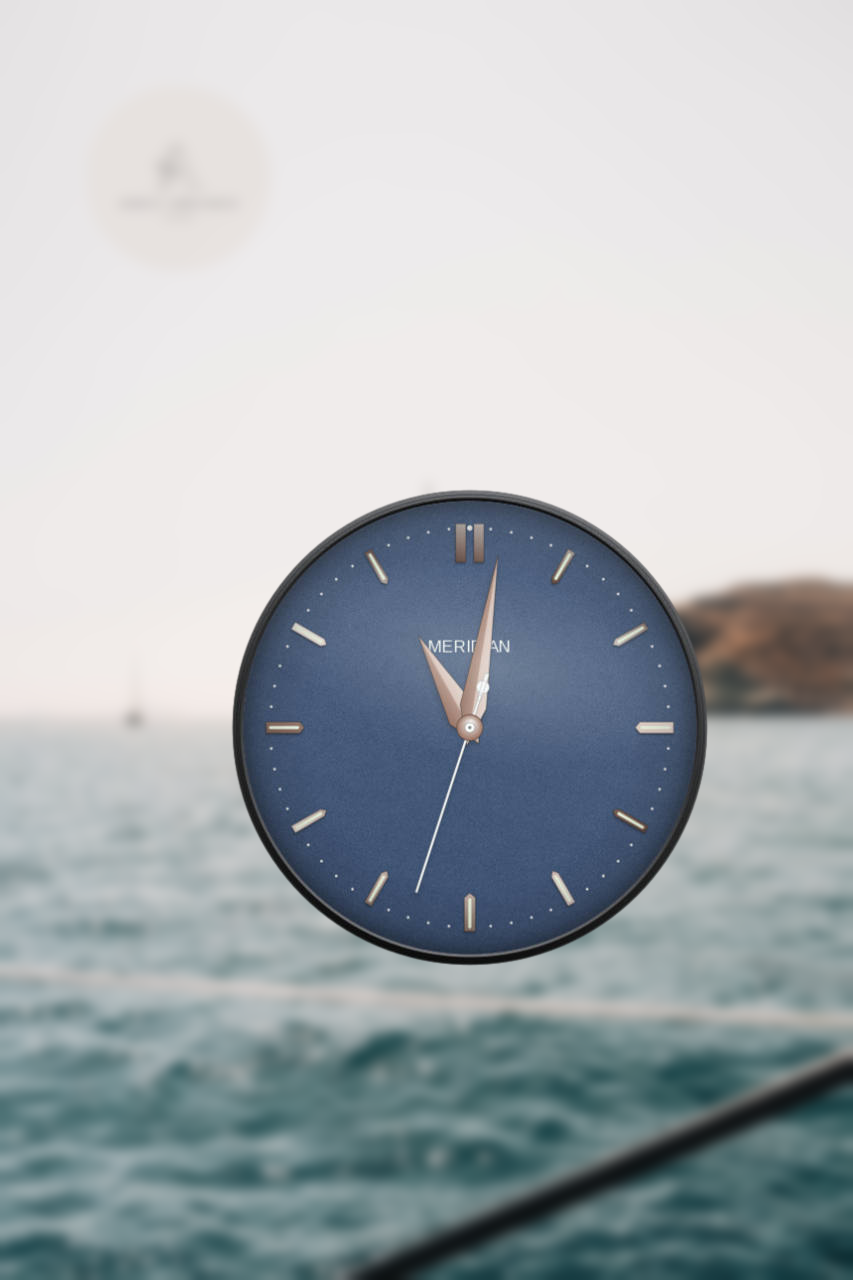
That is 11:01:33
